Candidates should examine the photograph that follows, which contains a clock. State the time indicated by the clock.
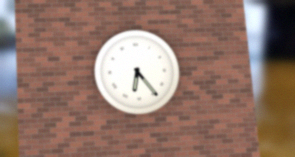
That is 6:24
